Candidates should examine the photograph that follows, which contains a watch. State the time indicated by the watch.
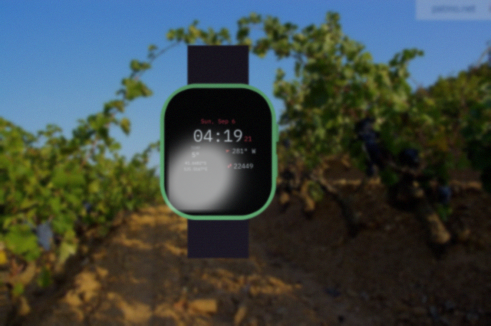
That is 4:19
